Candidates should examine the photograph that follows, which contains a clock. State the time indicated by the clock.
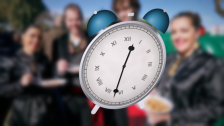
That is 12:32
